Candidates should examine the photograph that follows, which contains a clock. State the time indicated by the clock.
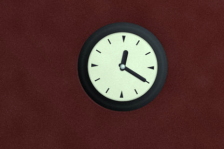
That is 12:20
